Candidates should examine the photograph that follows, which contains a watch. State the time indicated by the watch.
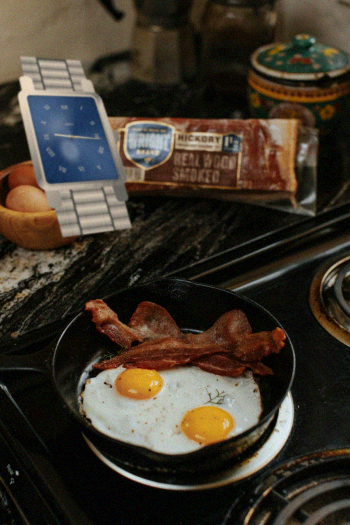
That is 9:16
